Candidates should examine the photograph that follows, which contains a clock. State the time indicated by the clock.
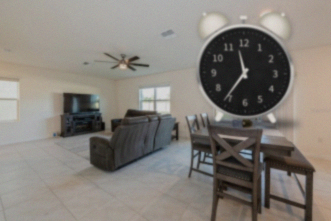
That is 11:36
